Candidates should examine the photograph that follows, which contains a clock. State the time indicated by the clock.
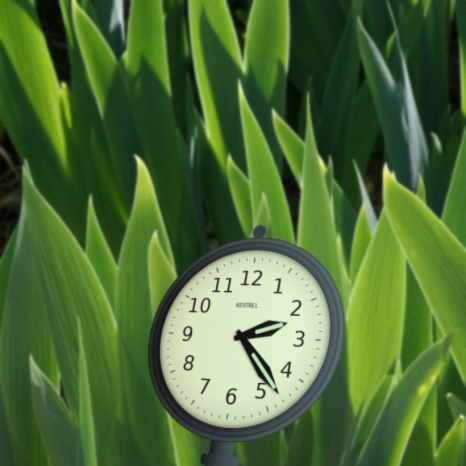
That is 2:23
